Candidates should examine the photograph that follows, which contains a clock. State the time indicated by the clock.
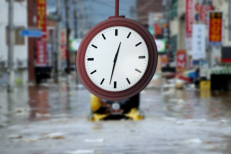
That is 12:32
